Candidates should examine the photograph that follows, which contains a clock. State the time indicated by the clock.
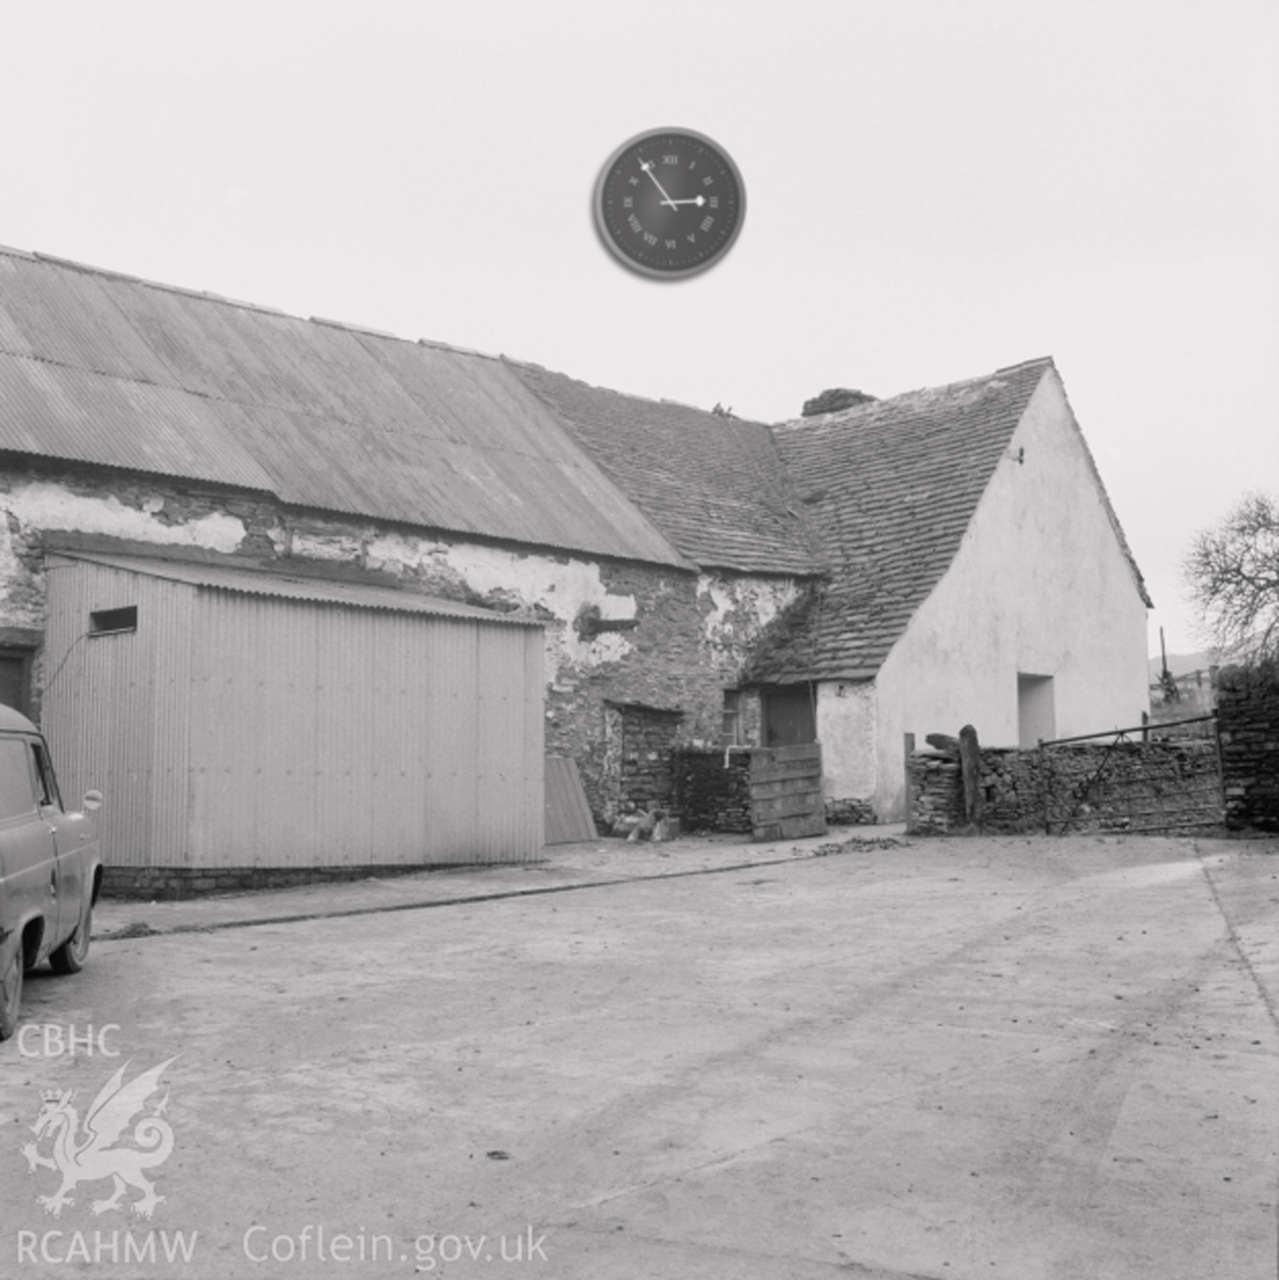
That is 2:54
